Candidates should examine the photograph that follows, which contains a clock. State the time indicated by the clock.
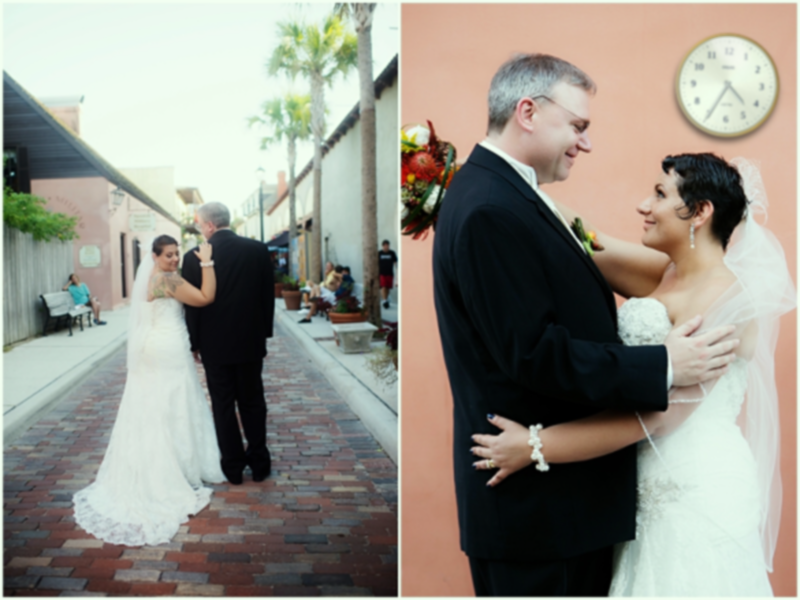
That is 4:35
